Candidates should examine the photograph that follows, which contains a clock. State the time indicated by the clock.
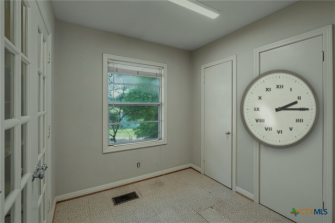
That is 2:15
